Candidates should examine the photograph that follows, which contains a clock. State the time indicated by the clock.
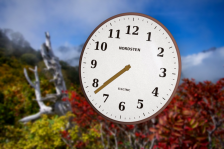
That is 7:38
